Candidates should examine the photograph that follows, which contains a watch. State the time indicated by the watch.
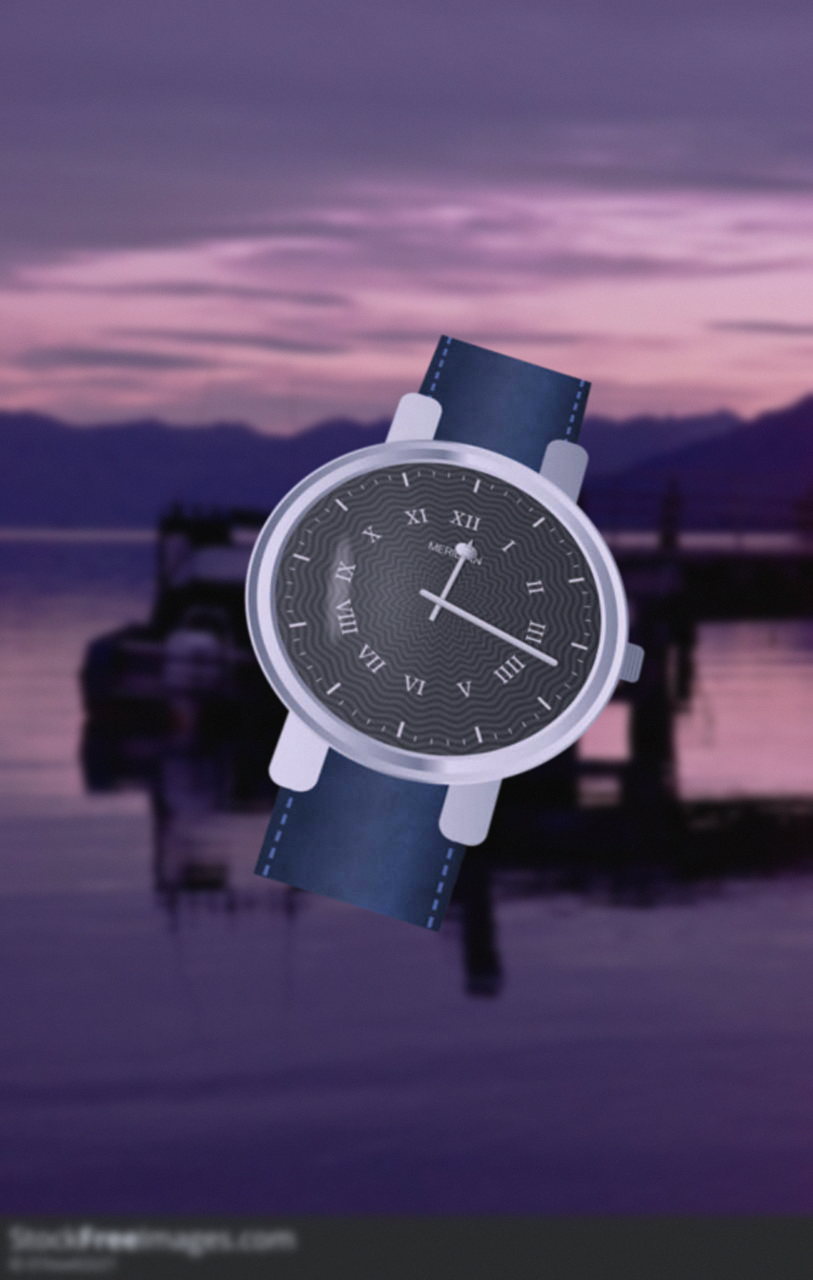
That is 12:17
